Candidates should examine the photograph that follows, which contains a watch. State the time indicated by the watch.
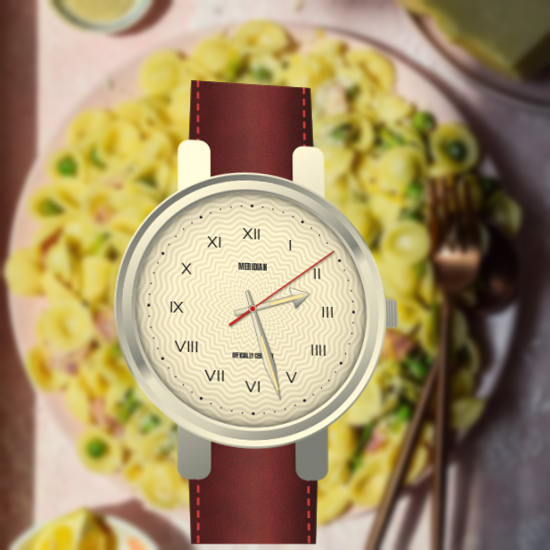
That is 2:27:09
